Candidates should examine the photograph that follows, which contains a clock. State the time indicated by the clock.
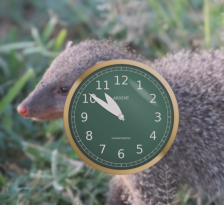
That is 10:51
